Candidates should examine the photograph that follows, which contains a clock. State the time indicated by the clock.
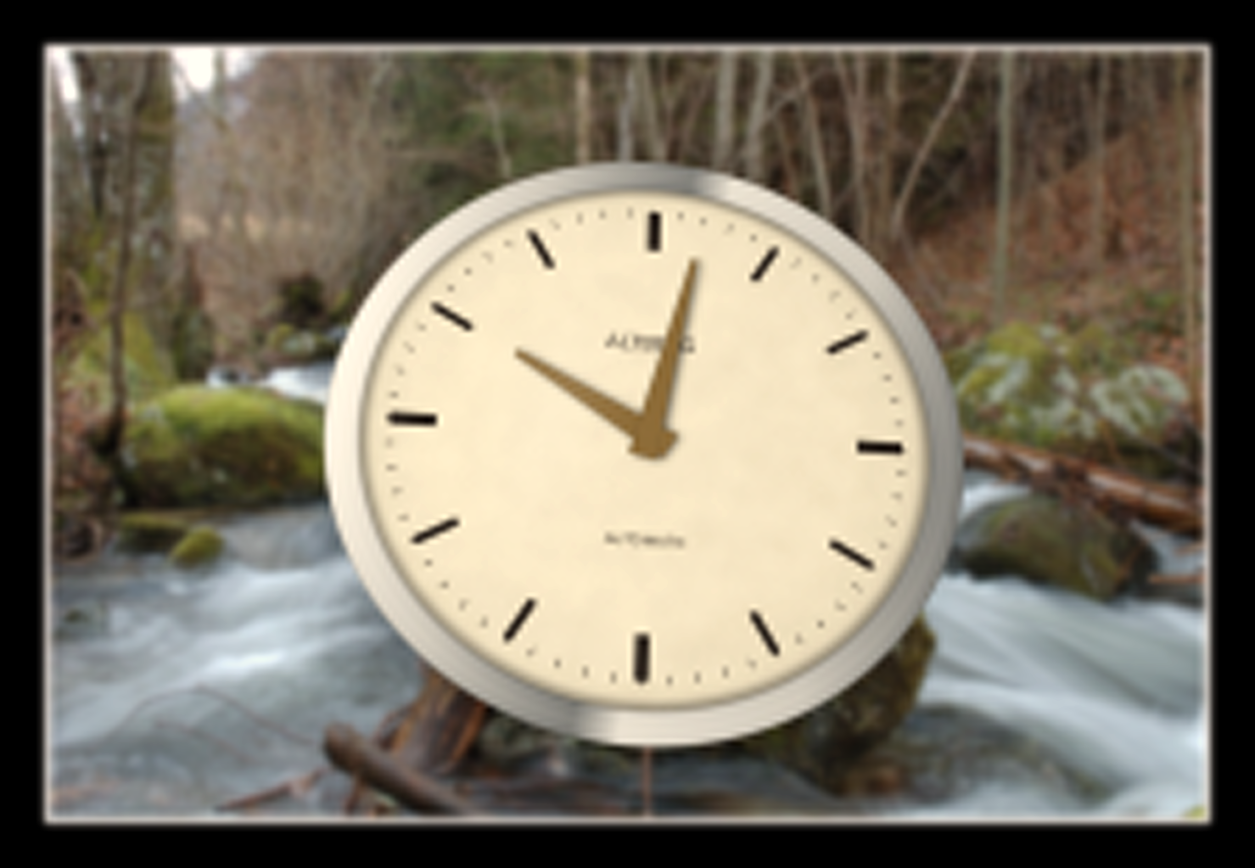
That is 10:02
